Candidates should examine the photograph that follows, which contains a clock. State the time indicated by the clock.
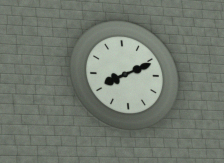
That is 8:11
